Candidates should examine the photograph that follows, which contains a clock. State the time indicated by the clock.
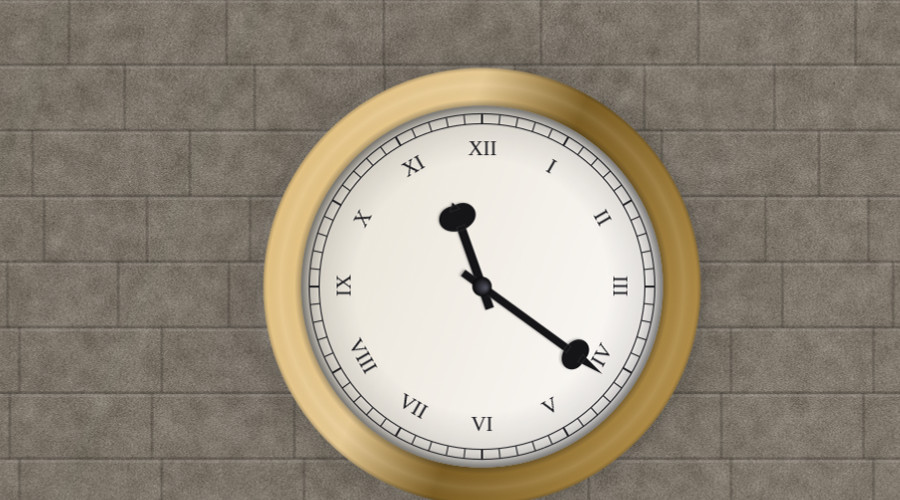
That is 11:21
